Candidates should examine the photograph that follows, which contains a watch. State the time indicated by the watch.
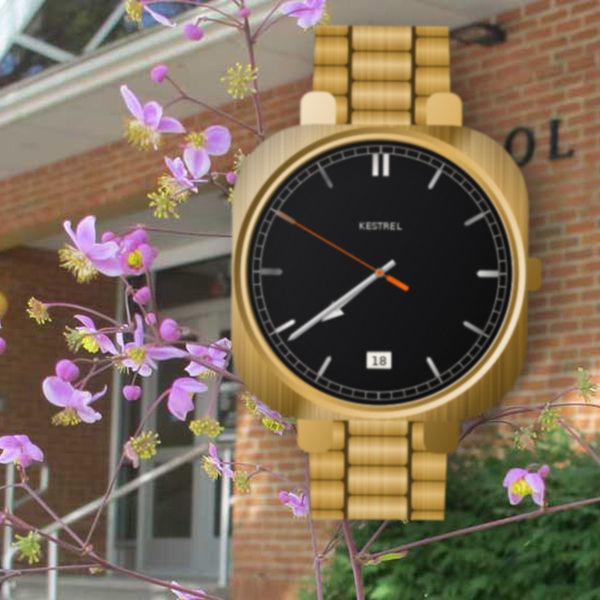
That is 7:38:50
